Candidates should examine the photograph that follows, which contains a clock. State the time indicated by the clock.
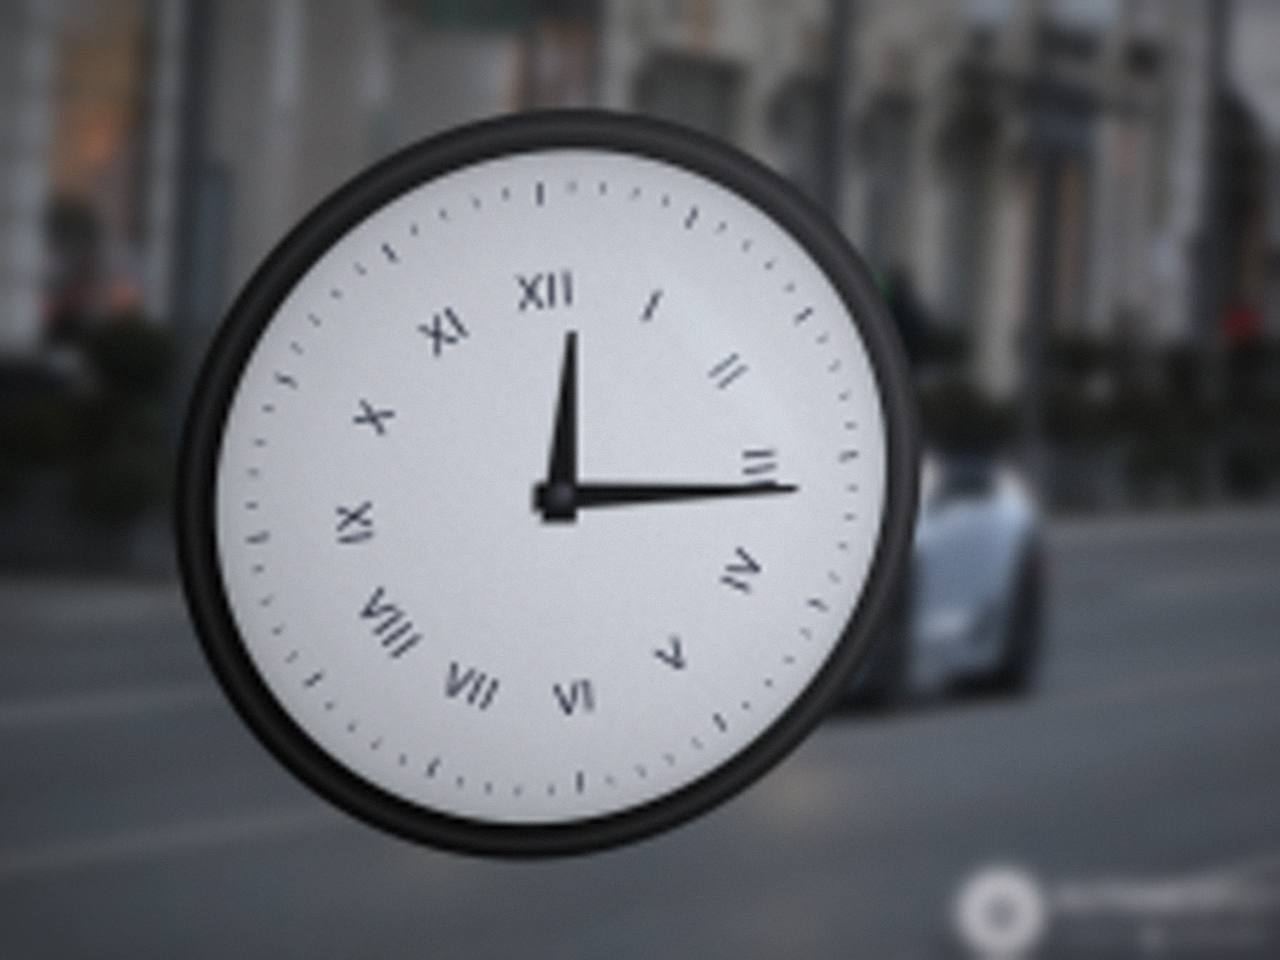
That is 12:16
